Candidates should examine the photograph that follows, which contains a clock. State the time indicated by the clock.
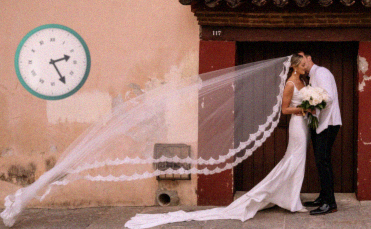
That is 2:25
